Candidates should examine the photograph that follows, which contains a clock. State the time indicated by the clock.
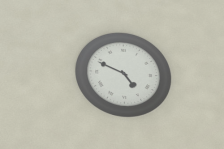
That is 4:49
